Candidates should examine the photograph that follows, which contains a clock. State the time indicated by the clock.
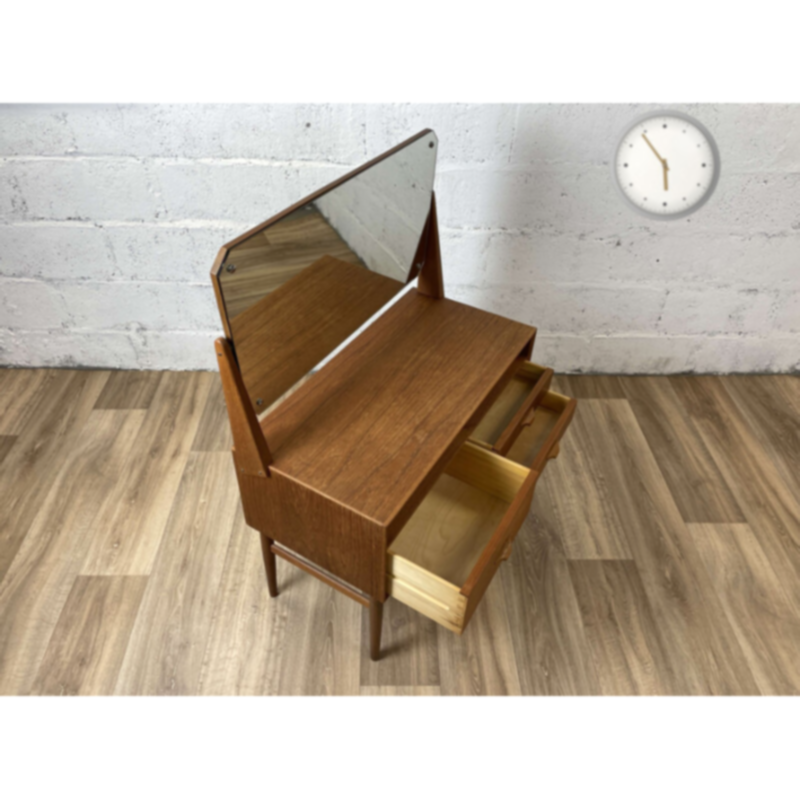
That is 5:54
